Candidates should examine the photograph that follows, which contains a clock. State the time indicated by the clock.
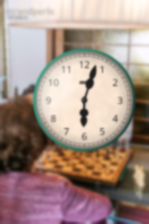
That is 6:03
